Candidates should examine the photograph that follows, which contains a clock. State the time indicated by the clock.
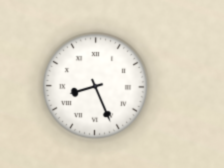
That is 8:26
